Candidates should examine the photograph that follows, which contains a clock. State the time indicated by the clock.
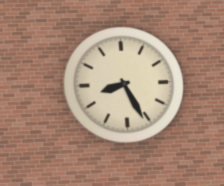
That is 8:26
